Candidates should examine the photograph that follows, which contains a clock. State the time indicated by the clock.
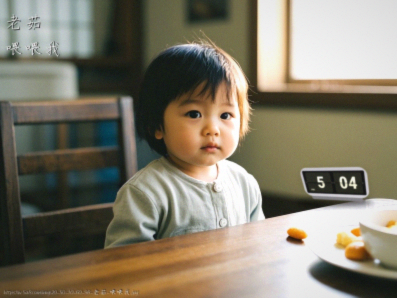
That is 5:04
